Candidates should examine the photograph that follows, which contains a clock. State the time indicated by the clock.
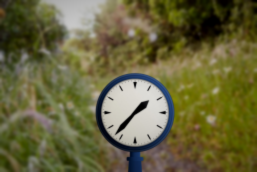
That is 1:37
